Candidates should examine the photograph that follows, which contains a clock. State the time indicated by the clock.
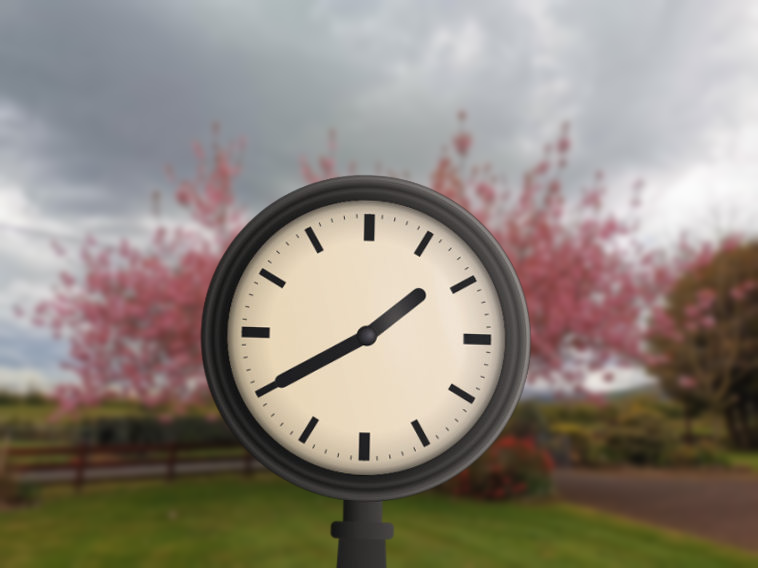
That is 1:40
